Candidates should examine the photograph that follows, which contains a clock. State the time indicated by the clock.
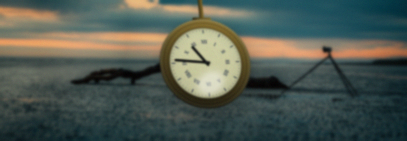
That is 10:46
